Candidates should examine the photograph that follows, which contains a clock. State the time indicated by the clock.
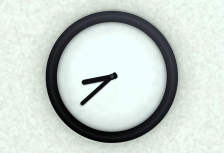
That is 8:38
